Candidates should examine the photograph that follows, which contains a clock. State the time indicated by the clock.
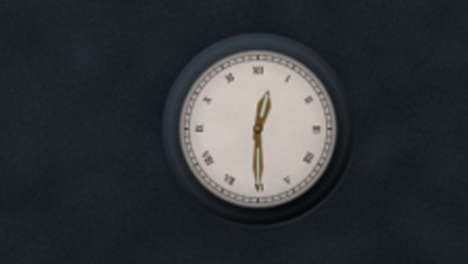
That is 12:30
